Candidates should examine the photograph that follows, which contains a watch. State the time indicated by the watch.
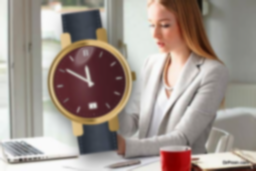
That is 11:51
